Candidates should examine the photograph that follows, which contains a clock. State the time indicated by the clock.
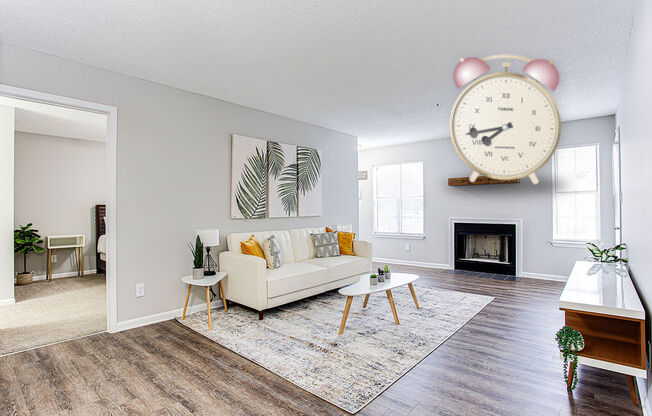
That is 7:43
